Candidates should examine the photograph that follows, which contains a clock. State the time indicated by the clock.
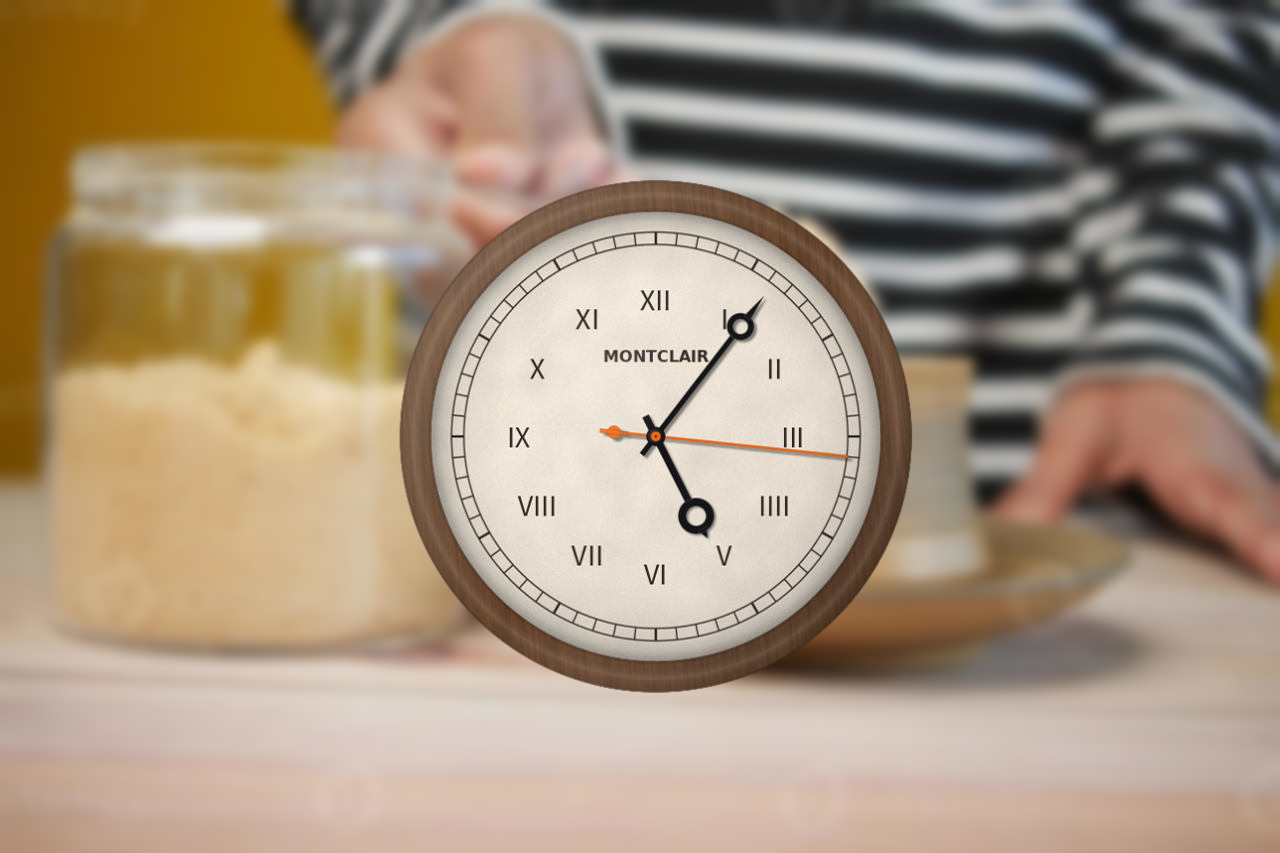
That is 5:06:16
